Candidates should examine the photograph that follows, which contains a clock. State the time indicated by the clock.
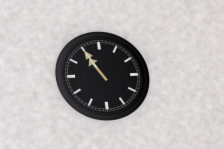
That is 10:55
